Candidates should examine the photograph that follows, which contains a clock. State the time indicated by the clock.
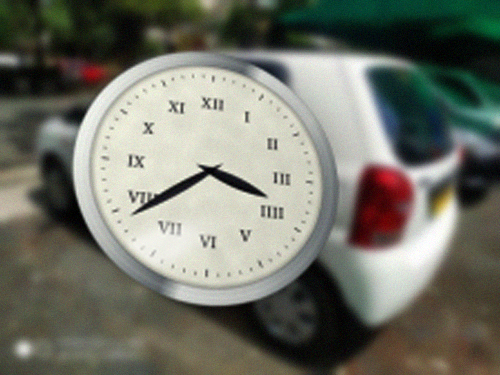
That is 3:39
